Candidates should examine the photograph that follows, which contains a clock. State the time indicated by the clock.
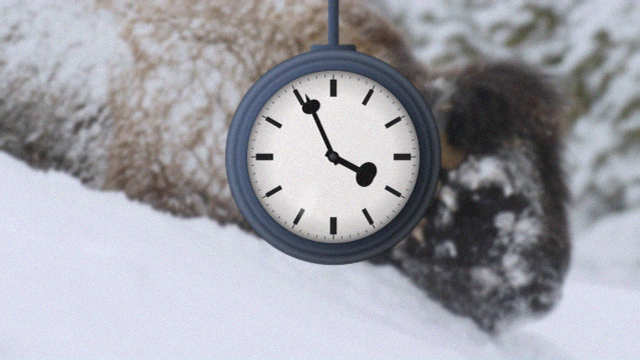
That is 3:56
